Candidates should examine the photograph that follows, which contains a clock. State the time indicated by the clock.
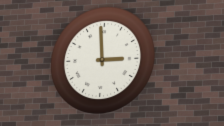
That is 2:59
